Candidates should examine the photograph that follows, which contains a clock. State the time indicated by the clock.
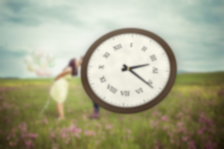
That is 3:26
